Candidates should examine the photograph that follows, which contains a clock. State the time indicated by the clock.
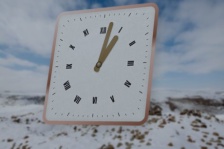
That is 1:02
